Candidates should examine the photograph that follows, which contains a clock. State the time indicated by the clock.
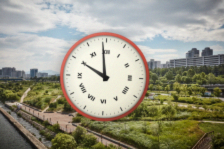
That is 9:59
